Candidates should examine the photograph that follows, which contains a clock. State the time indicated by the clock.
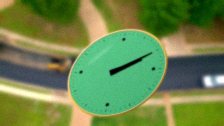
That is 2:10
